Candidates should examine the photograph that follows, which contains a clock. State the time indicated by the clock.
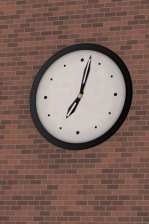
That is 7:02
